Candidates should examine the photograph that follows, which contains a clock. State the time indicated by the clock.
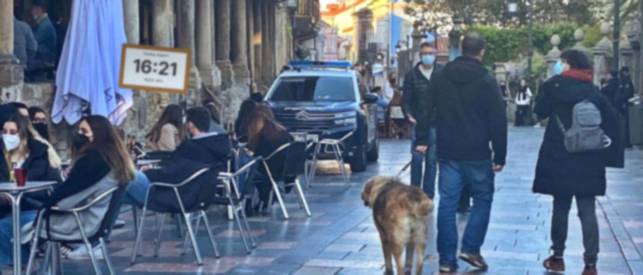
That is 16:21
